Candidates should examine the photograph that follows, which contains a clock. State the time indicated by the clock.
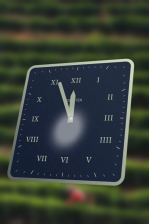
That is 11:56
